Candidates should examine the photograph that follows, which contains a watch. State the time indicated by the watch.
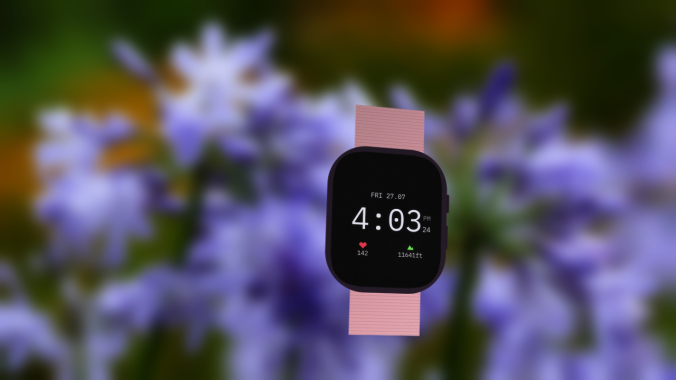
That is 4:03:24
